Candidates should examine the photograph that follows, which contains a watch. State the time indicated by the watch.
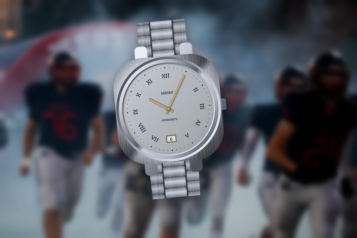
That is 10:05
